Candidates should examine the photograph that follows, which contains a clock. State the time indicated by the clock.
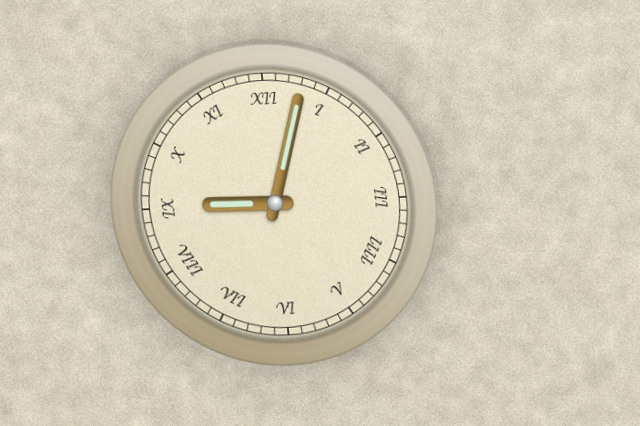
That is 9:03
